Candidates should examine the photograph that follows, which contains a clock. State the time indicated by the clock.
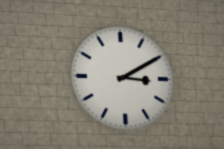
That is 3:10
